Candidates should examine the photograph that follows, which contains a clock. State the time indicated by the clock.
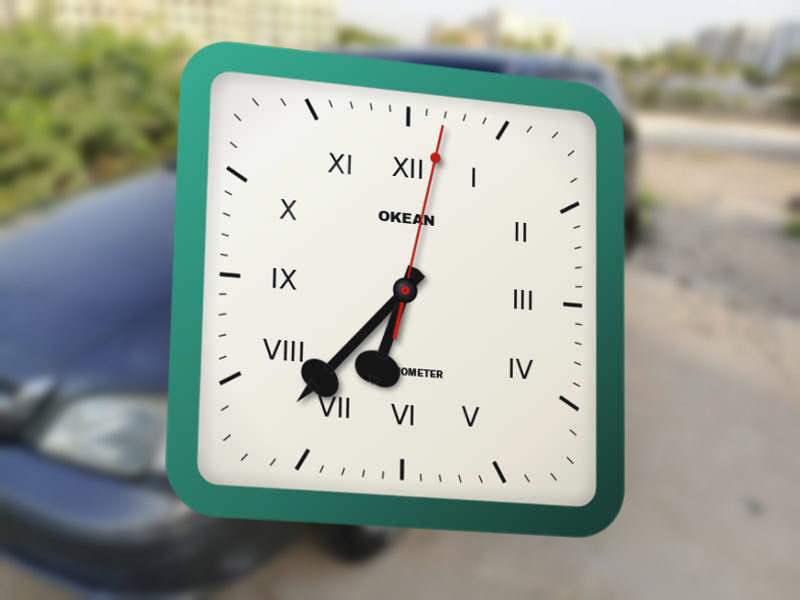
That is 6:37:02
